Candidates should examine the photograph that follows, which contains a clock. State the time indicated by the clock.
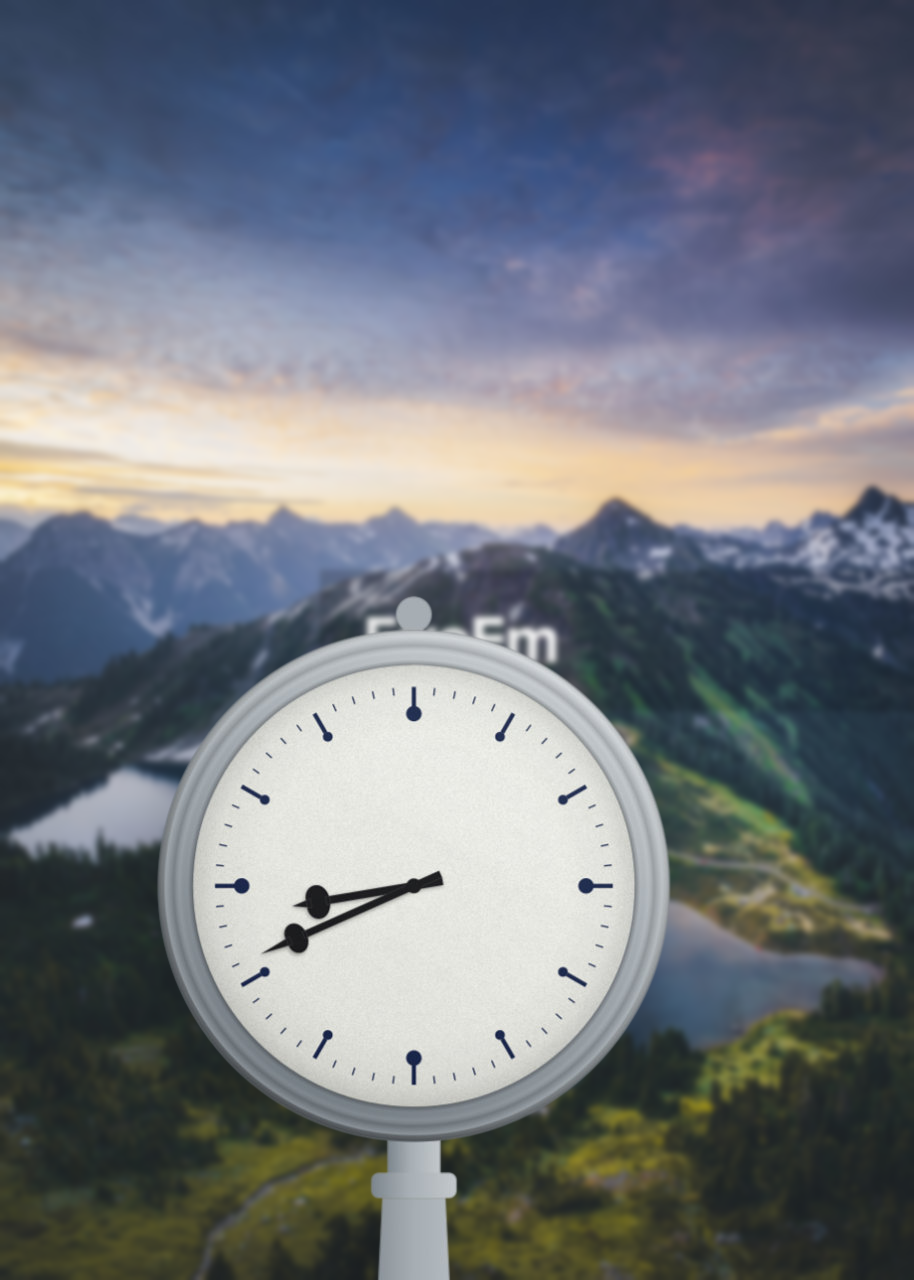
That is 8:41
